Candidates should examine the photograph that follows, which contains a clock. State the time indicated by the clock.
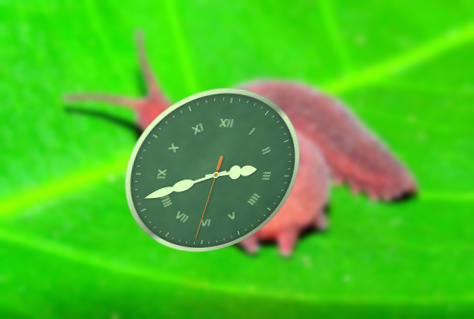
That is 2:41:31
